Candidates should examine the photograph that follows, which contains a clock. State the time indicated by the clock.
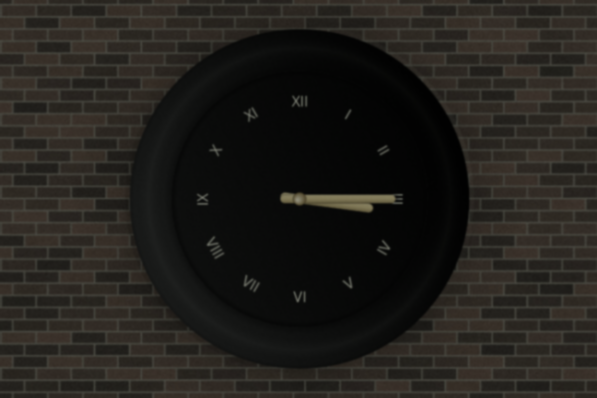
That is 3:15
